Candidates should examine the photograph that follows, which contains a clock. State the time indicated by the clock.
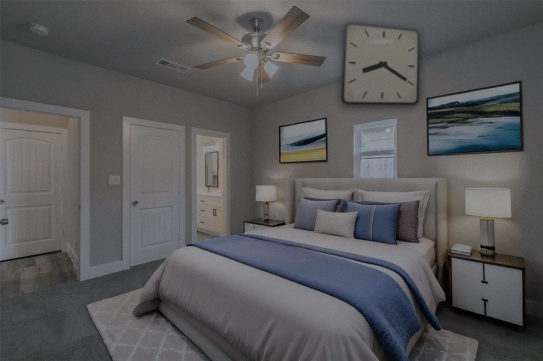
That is 8:20
